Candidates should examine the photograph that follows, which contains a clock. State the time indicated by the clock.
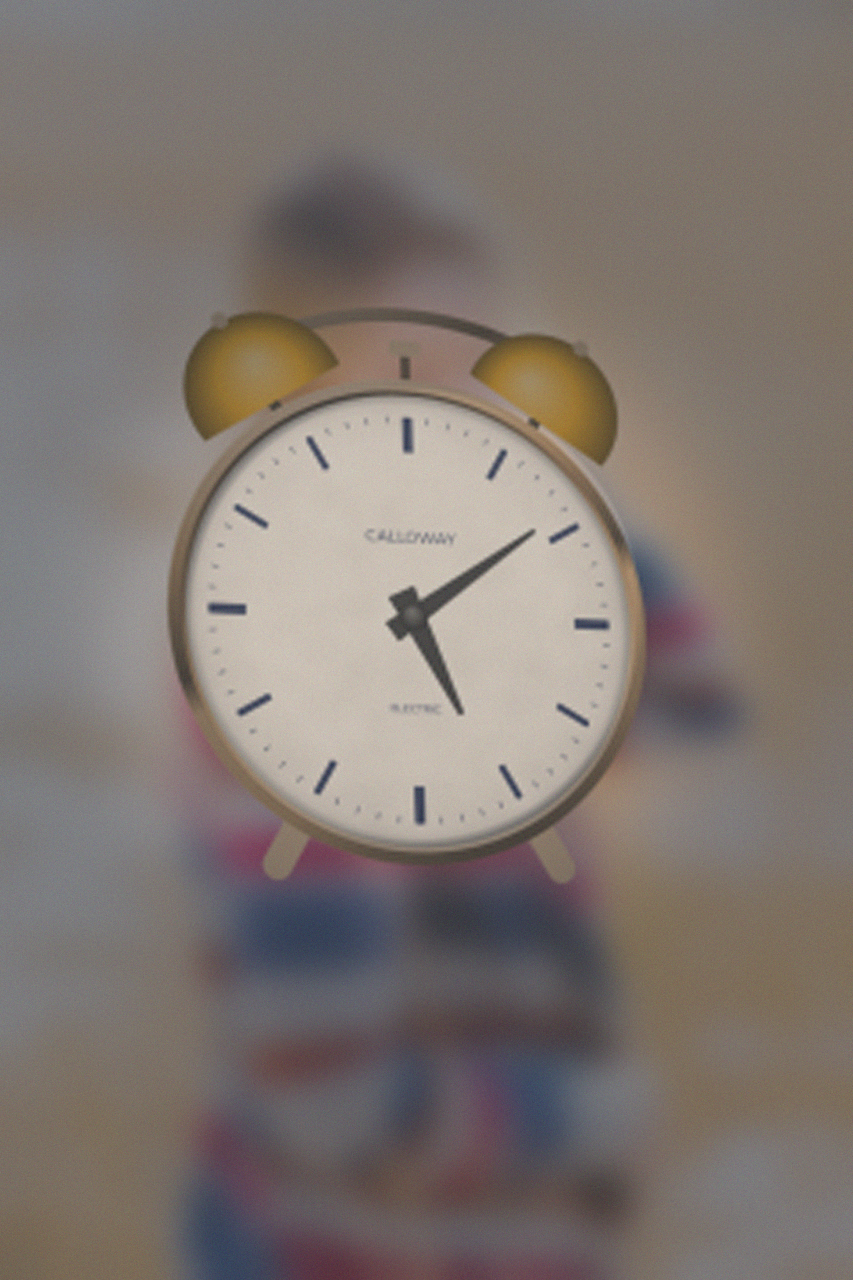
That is 5:09
